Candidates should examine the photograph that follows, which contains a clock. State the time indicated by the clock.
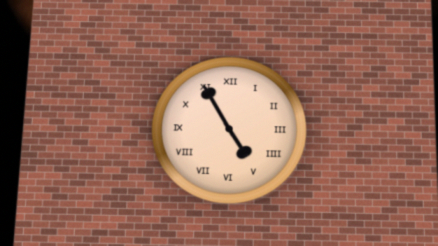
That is 4:55
